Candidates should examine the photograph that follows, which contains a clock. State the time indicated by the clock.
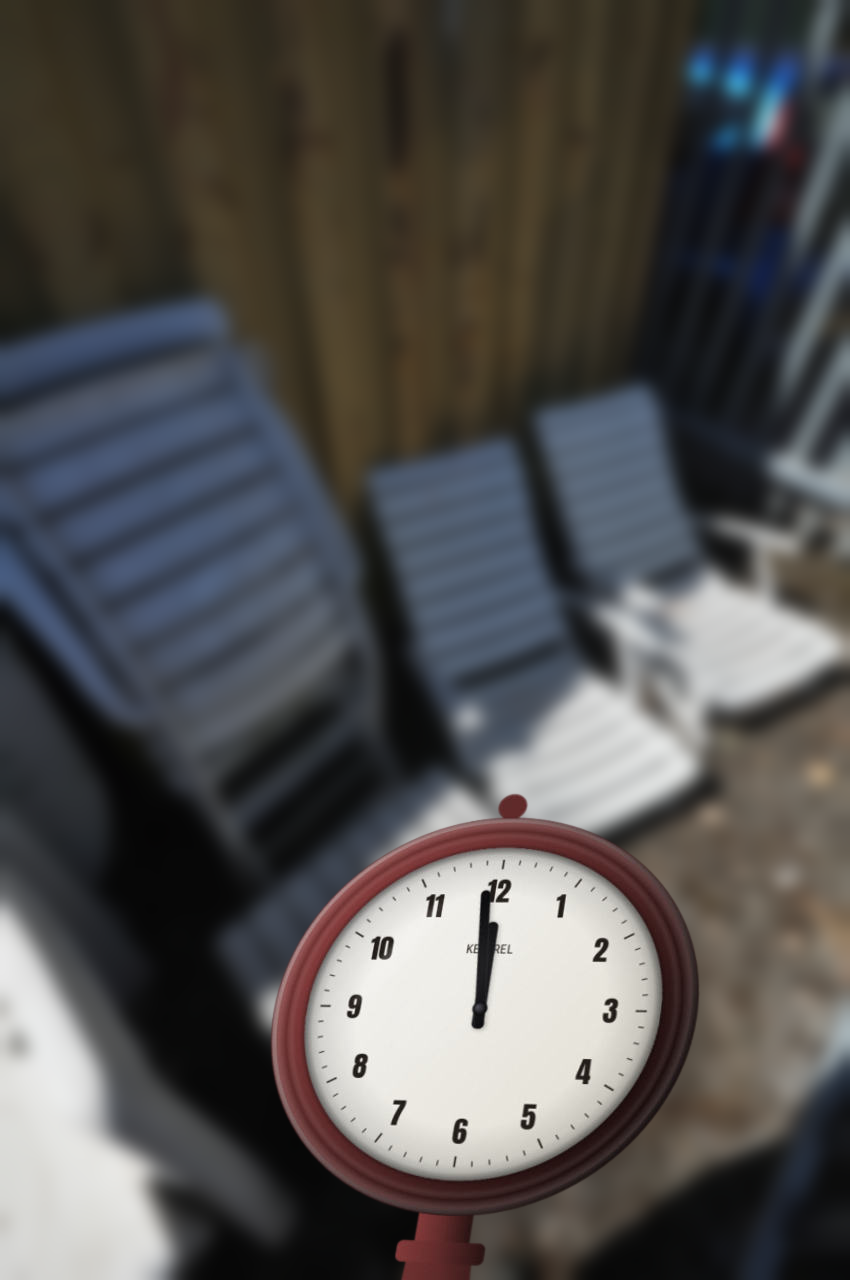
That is 11:59
